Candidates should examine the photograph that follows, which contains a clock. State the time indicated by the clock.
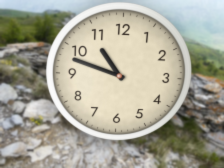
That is 10:48
